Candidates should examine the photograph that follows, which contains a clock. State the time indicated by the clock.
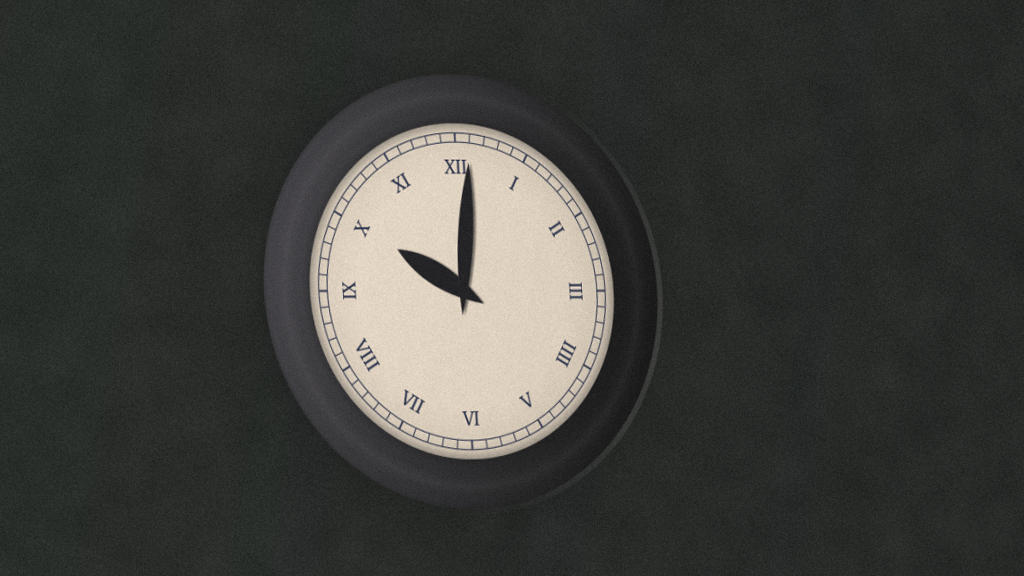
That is 10:01
